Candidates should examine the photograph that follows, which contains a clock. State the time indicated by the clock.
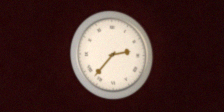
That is 2:37
